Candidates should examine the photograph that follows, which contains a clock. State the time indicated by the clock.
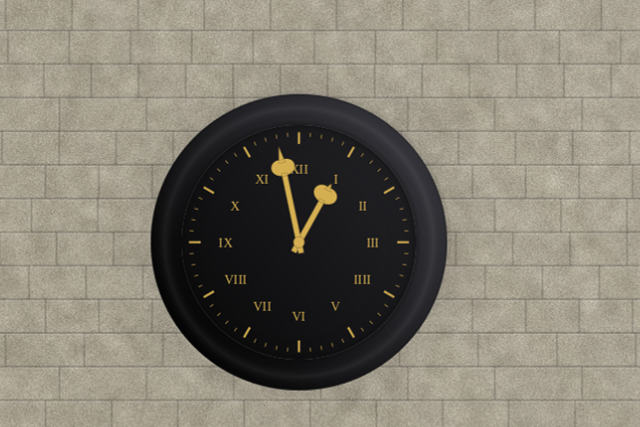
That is 12:58
